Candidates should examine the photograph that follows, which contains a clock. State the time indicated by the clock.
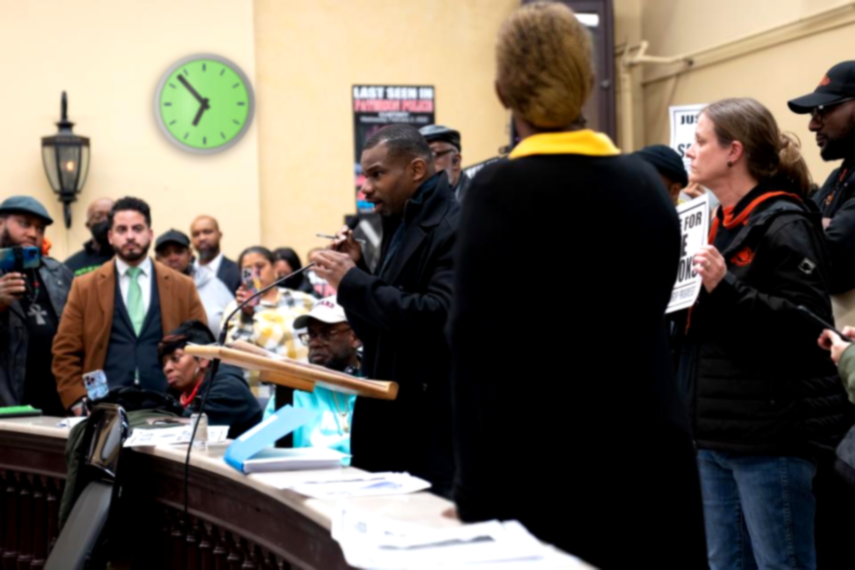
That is 6:53
